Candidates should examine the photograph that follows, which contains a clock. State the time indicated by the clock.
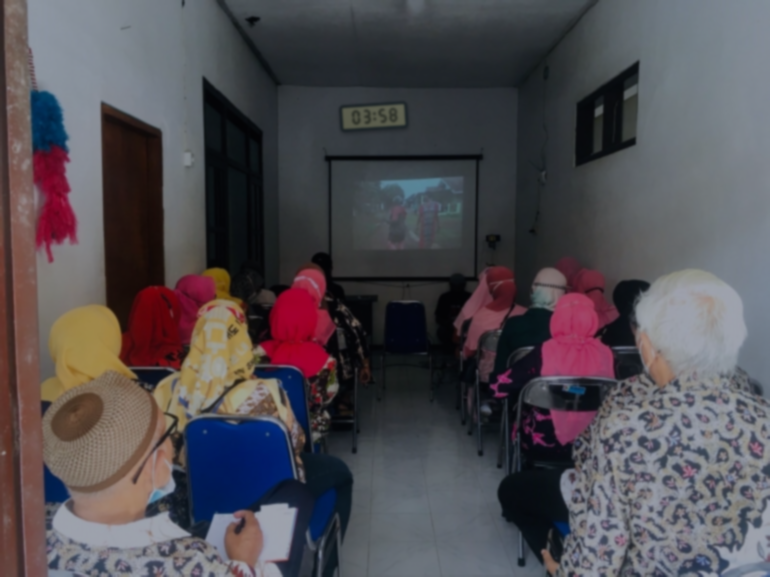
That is 3:58
